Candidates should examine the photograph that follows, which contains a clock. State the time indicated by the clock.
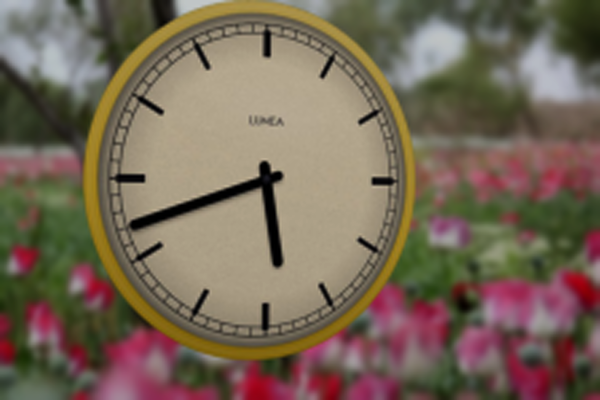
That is 5:42
